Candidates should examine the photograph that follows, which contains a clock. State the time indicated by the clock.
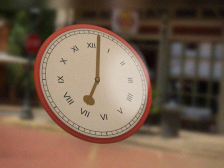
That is 7:02
